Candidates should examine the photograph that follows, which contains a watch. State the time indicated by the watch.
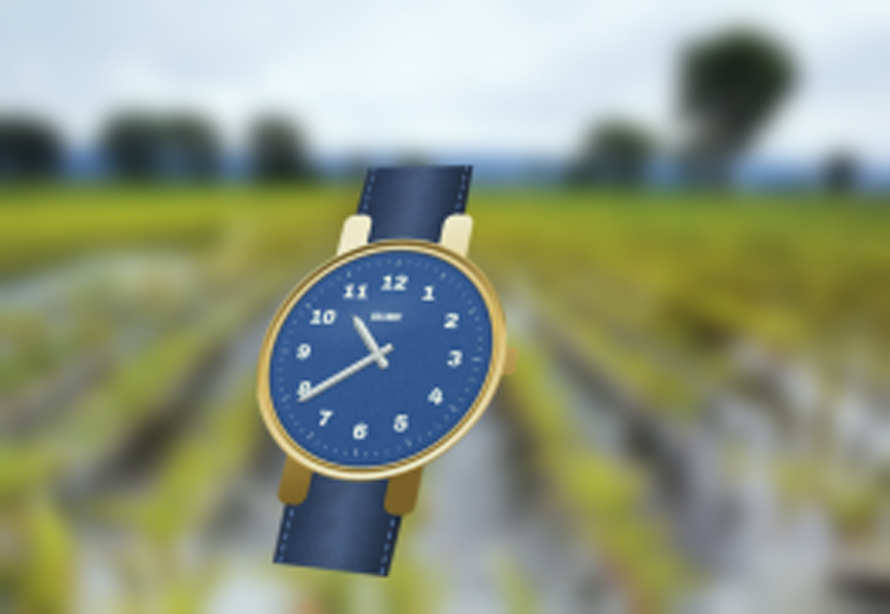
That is 10:39
